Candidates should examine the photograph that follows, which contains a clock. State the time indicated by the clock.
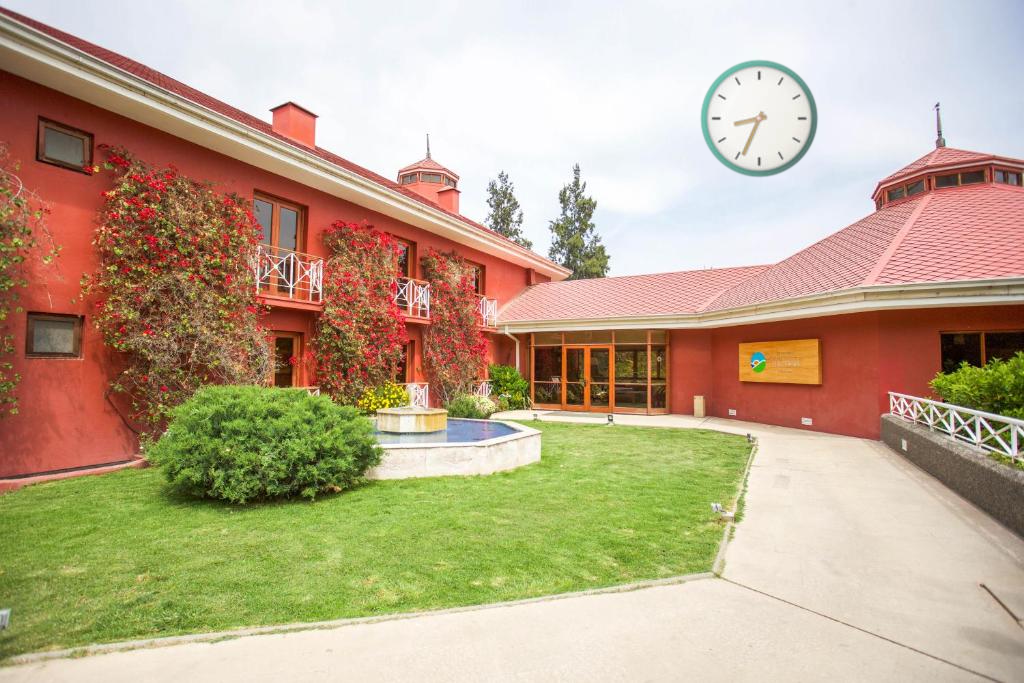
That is 8:34
